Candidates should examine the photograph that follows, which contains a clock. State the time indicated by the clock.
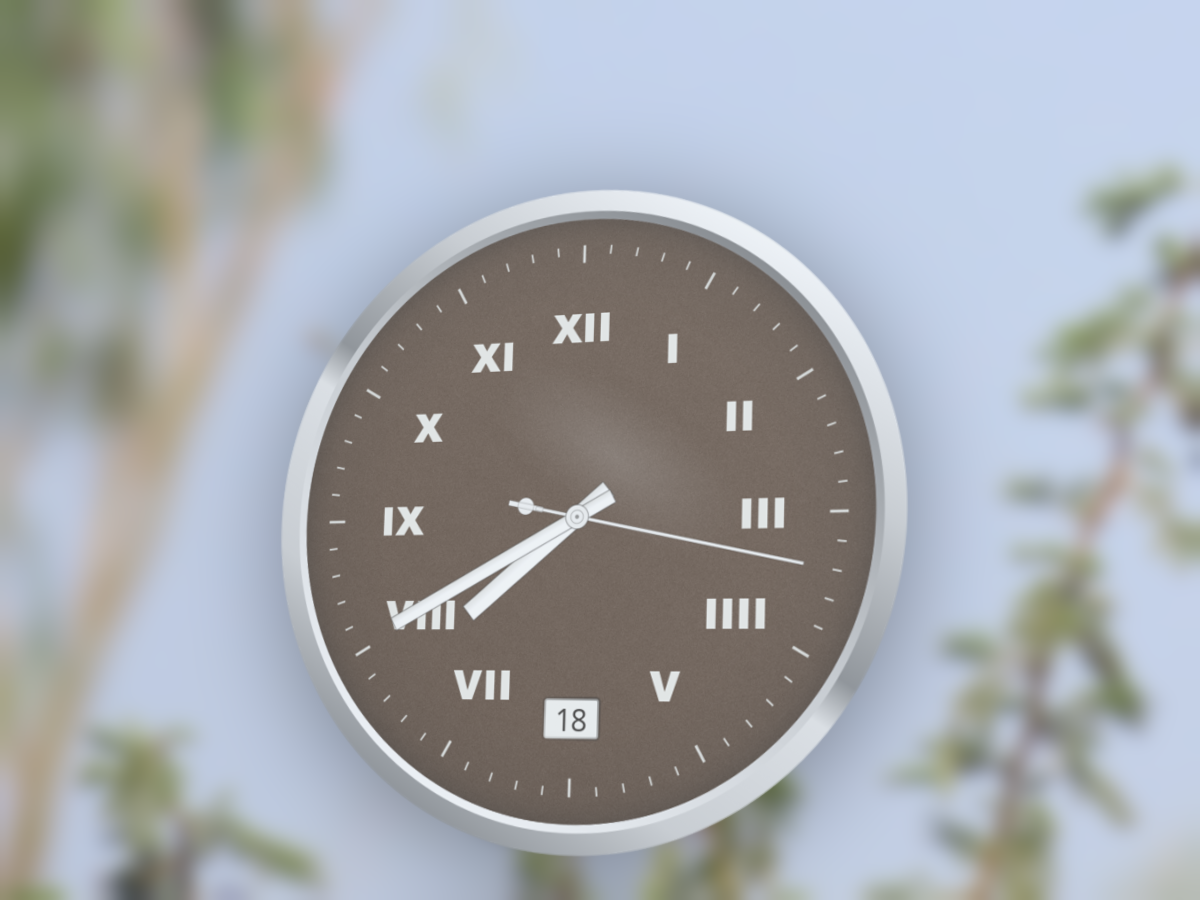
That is 7:40:17
